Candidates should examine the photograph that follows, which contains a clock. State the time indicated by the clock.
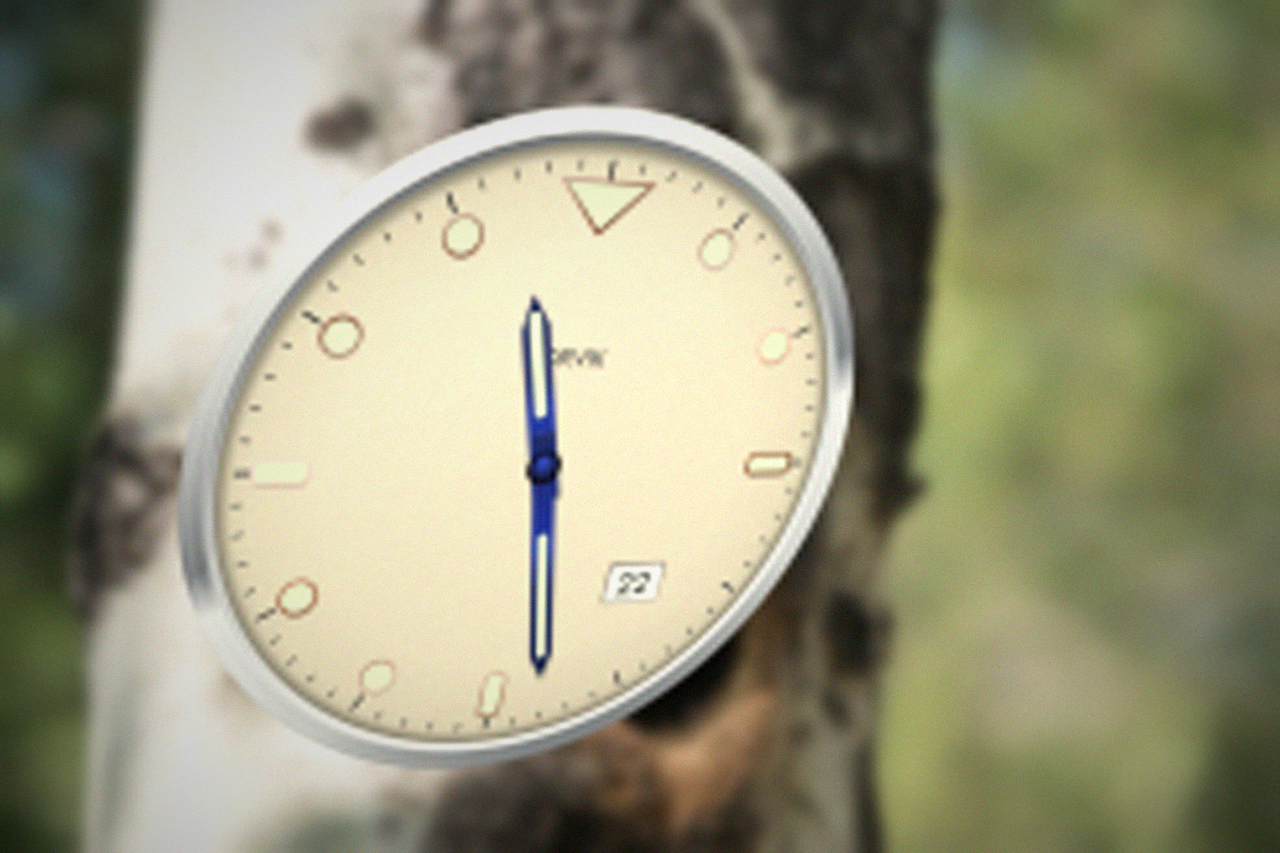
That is 11:28
